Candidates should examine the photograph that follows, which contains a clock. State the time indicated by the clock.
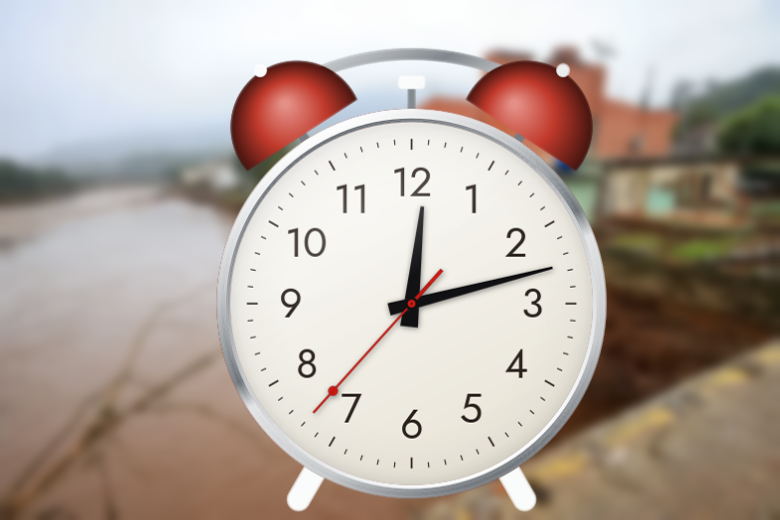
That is 12:12:37
